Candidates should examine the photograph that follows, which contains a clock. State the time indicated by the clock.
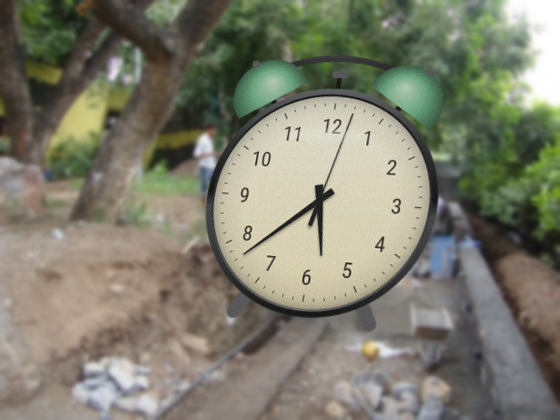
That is 5:38:02
